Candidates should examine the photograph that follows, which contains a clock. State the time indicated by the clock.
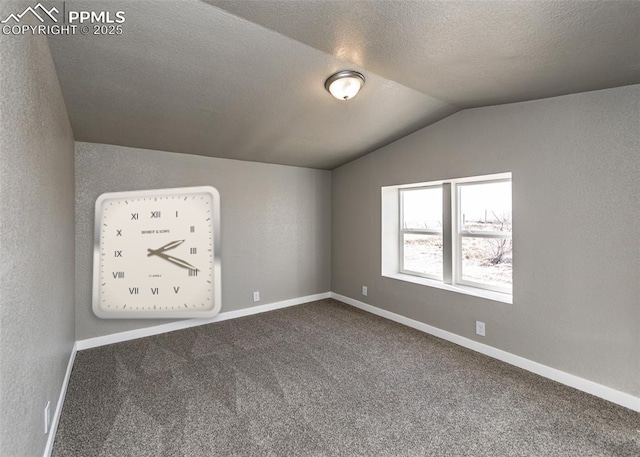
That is 2:19
